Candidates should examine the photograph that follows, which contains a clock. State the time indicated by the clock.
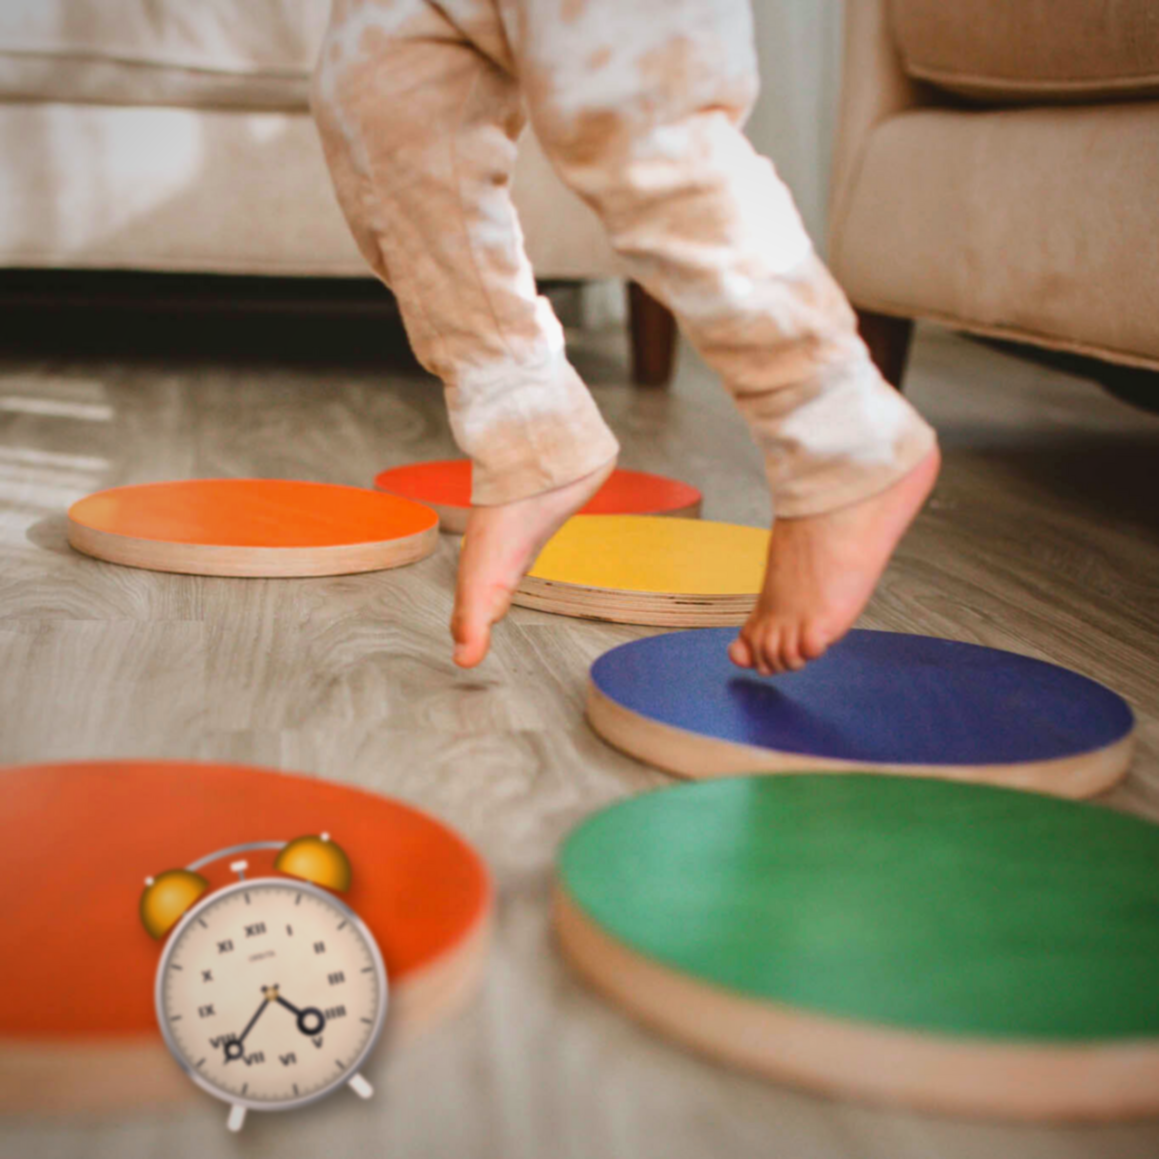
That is 4:38
